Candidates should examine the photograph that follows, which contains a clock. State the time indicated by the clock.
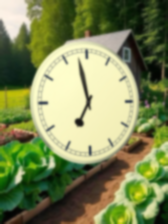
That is 6:58
